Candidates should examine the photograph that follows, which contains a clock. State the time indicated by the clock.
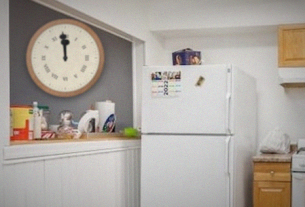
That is 11:59
